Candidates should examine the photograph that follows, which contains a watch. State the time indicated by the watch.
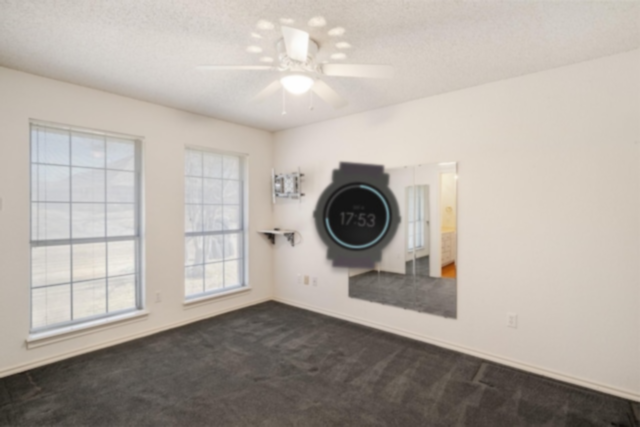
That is 17:53
